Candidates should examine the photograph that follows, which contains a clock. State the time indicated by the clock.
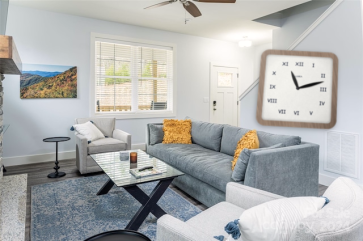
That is 11:12
